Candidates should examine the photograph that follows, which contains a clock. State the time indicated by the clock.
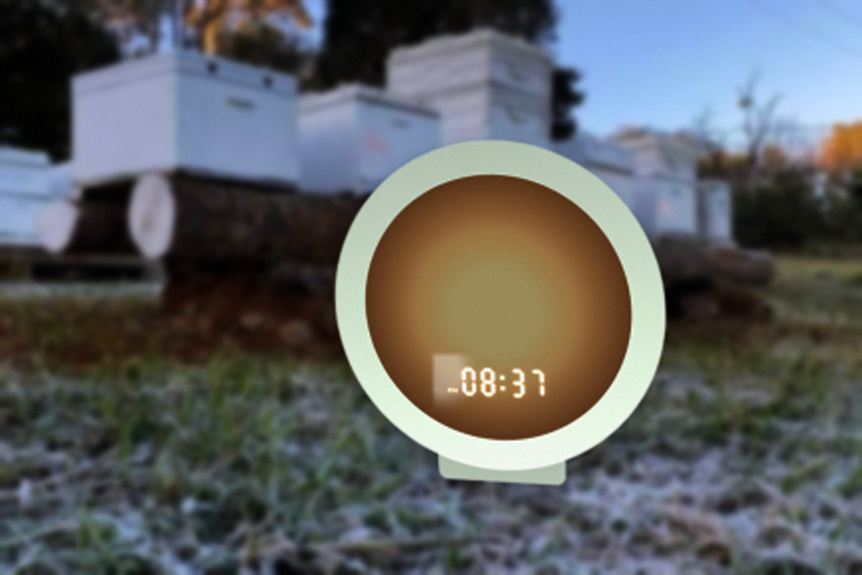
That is 8:37
